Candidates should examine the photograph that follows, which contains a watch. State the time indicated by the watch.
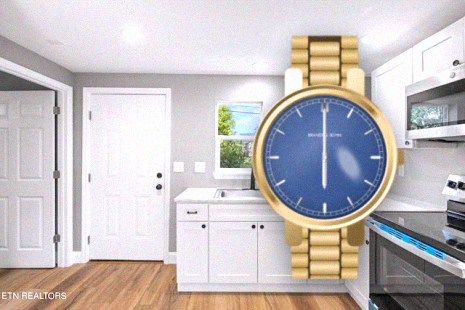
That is 6:00
